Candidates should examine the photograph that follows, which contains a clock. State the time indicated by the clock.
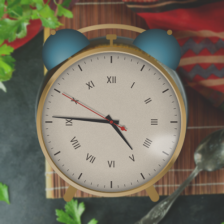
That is 4:45:50
